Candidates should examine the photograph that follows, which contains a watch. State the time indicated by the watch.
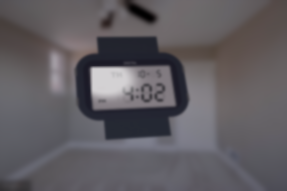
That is 4:02
